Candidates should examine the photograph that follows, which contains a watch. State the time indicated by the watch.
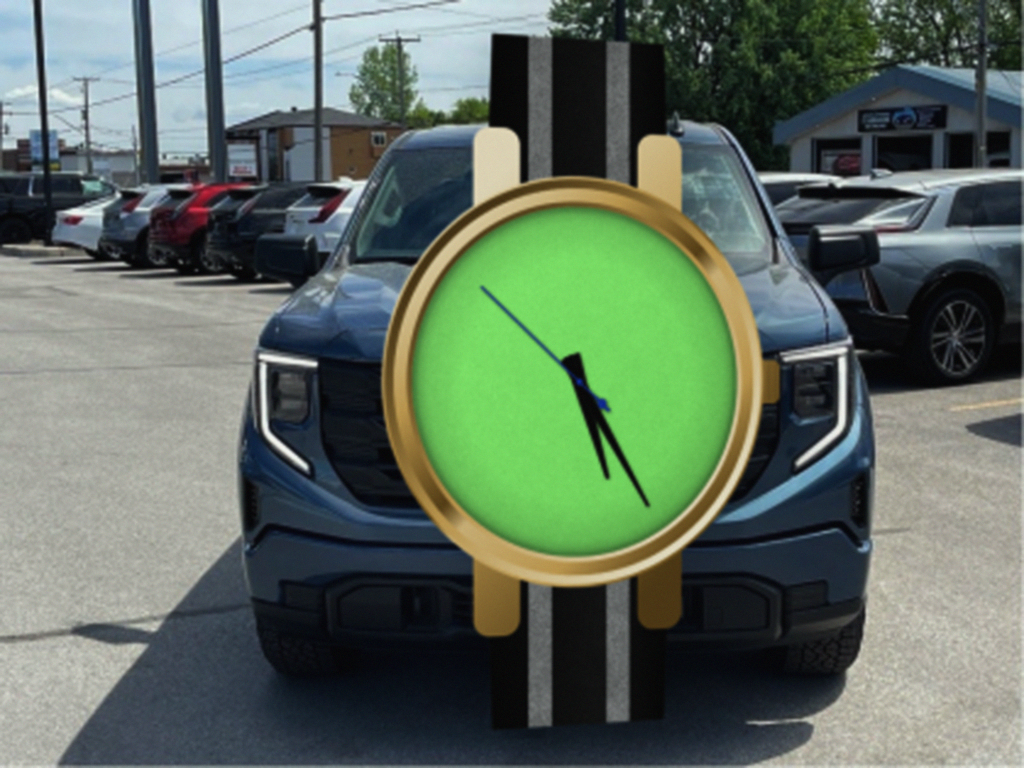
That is 5:24:52
